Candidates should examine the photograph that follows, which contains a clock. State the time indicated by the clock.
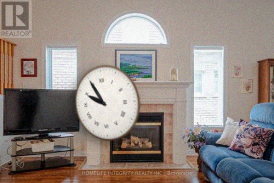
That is 9:55
